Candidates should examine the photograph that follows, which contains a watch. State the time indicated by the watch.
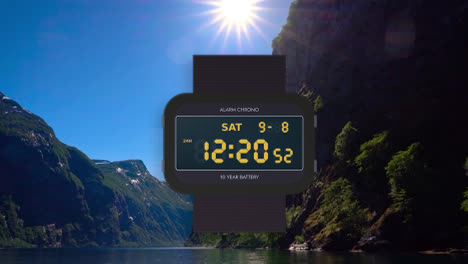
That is 12:20:52
